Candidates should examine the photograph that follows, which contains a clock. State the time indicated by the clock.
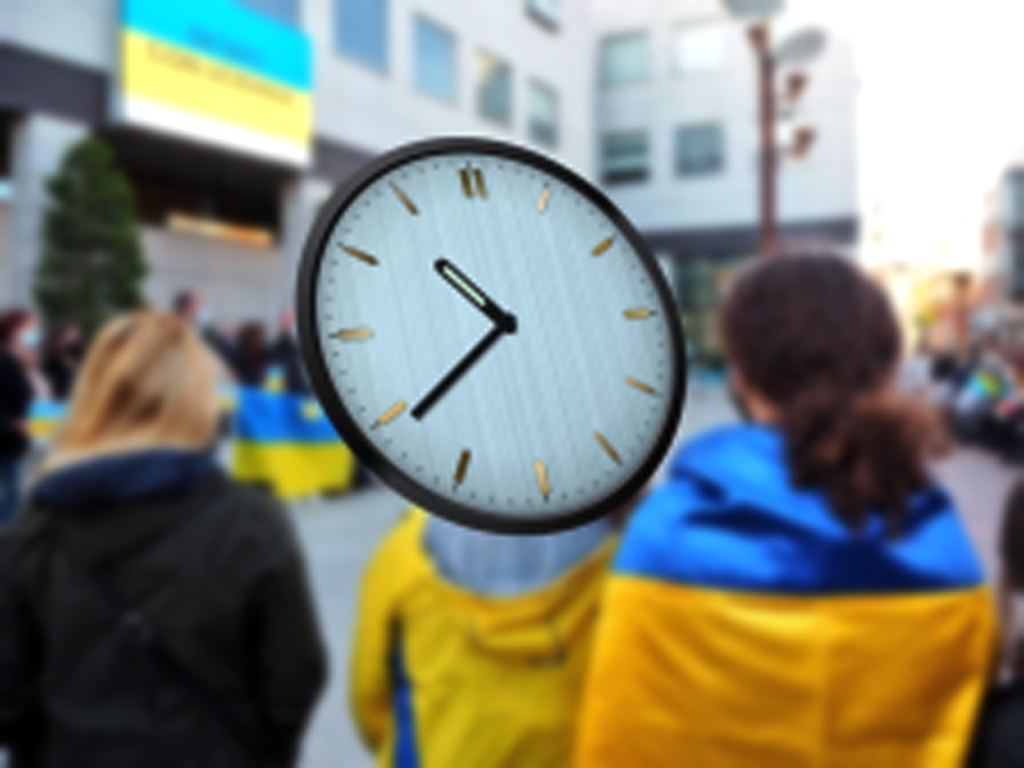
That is 10:39
